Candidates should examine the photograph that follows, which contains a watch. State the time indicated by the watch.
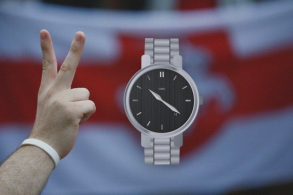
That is 10:21
